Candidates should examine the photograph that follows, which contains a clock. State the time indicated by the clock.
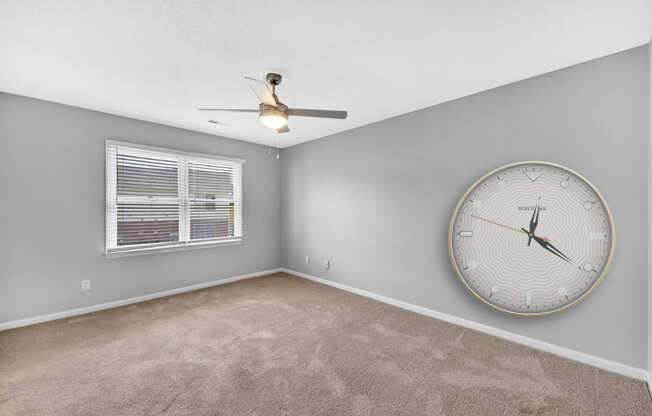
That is 12:20:48
